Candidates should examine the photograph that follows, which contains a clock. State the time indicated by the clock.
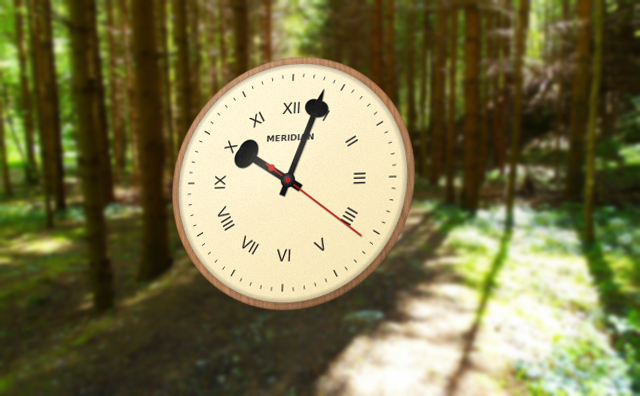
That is 10:03:21
